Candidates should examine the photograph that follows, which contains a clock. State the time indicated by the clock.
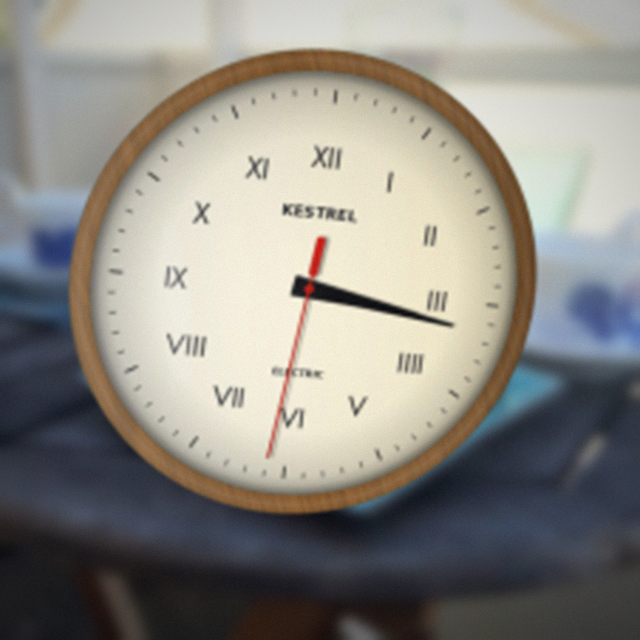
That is 3:16:31
